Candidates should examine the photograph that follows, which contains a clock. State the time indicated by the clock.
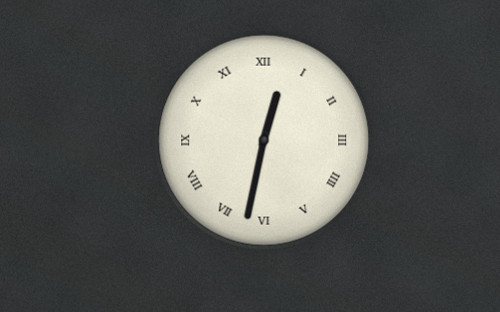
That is 12:32
